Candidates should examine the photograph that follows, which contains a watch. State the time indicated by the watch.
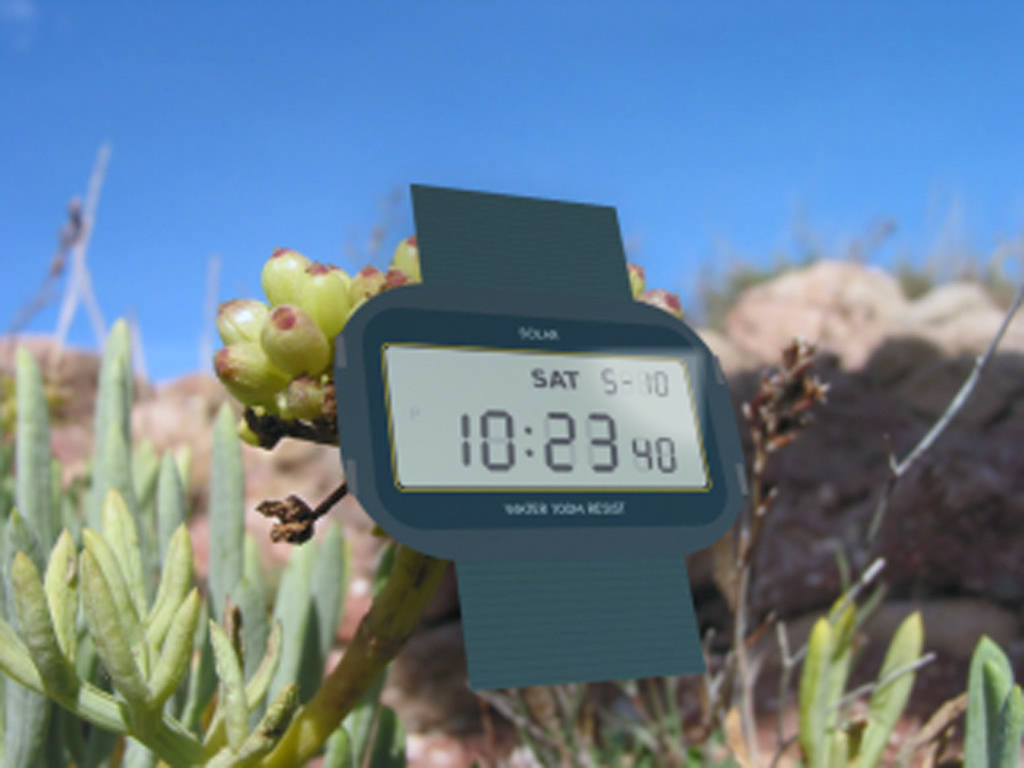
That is 10:23:40
